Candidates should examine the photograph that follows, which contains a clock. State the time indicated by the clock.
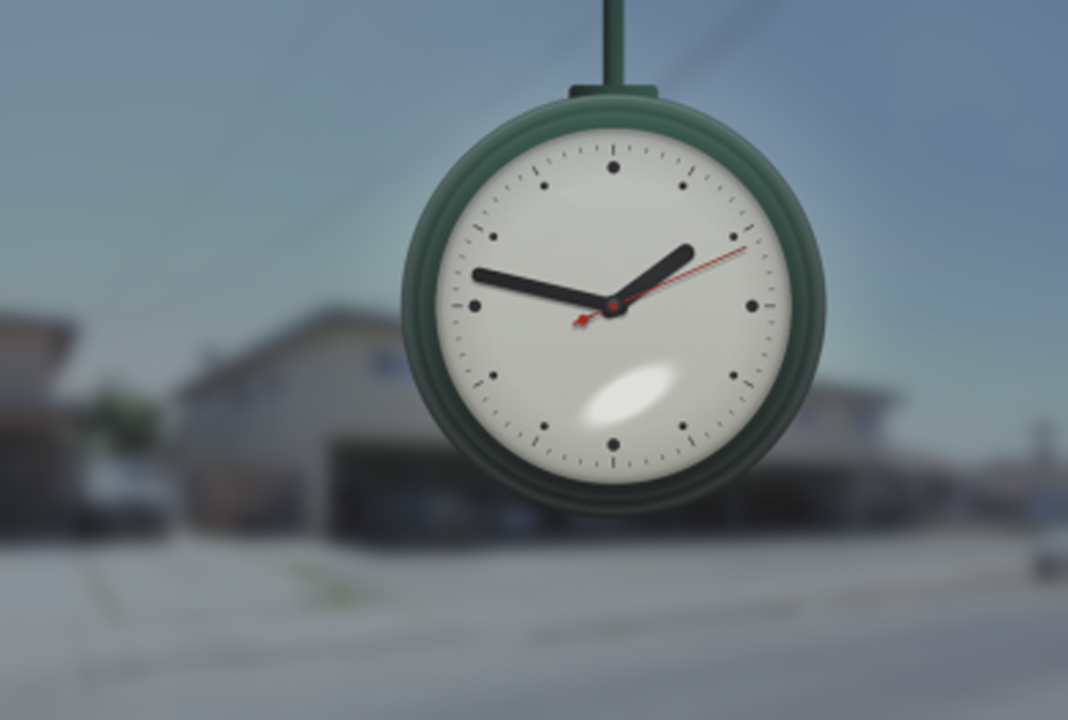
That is 1:47:11
